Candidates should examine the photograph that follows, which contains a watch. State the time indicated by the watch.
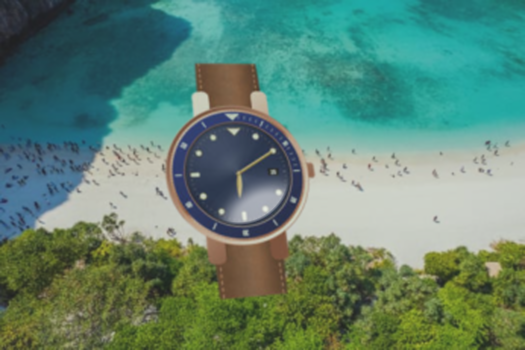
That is 6:10
